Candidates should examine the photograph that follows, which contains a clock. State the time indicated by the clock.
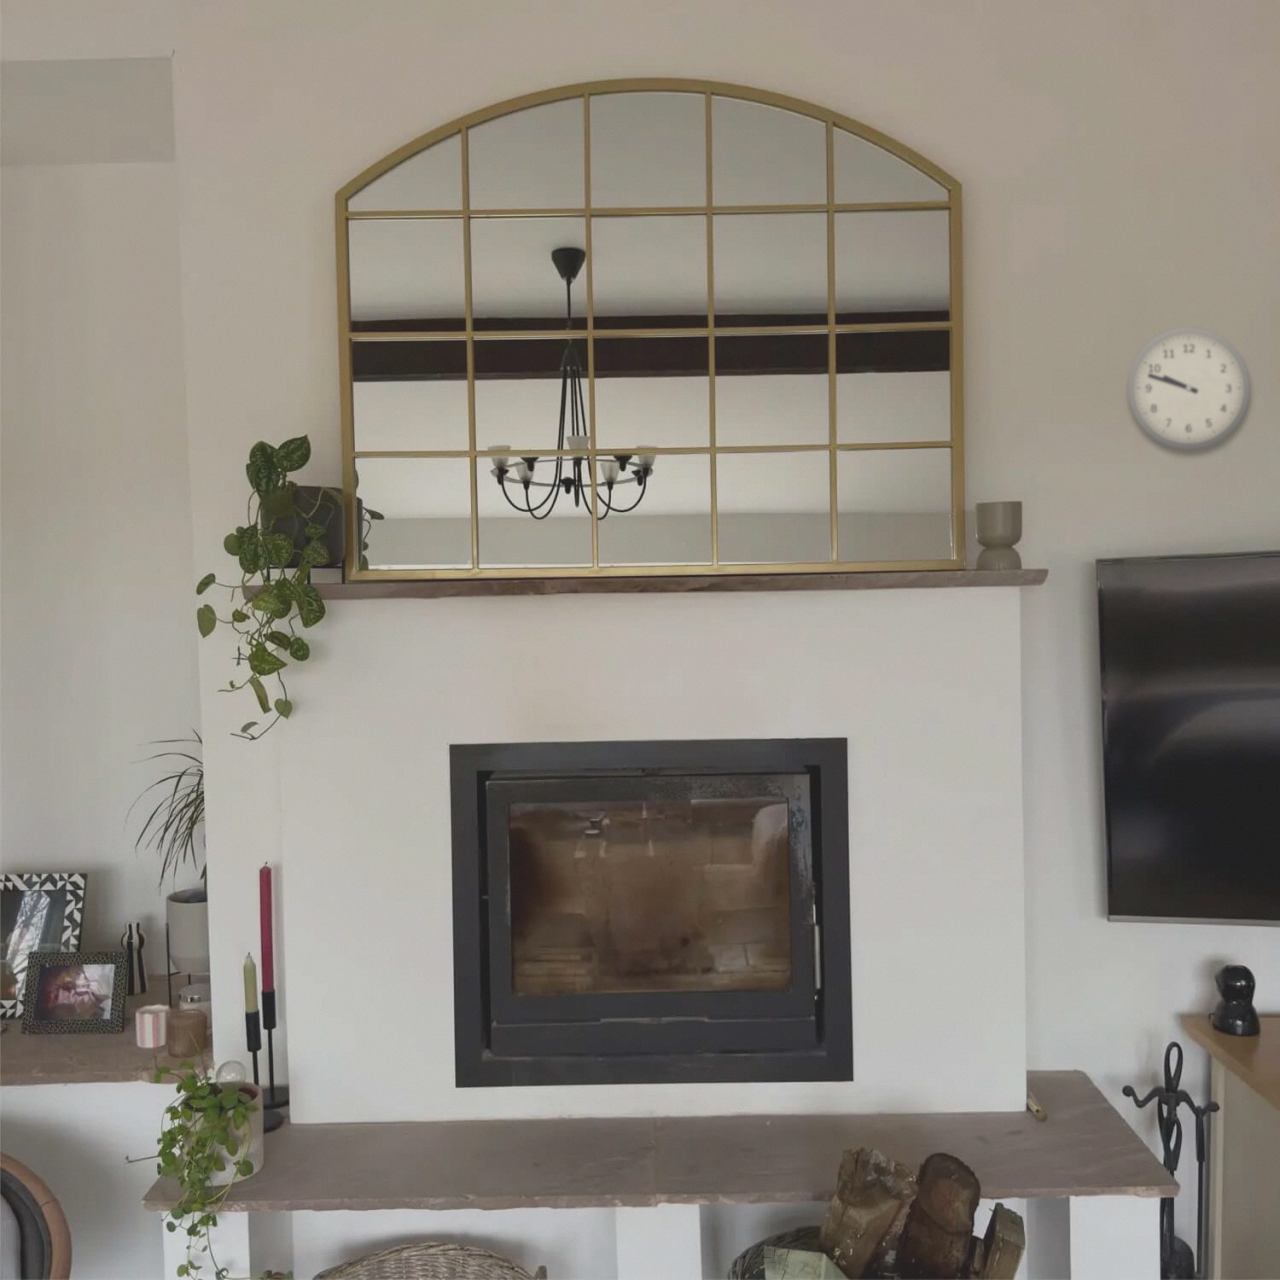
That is 9:48
